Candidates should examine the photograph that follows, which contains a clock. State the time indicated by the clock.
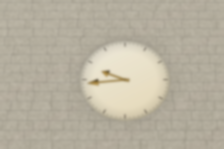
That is 9:44
